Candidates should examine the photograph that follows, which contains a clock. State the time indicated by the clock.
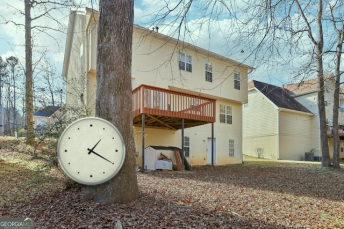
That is 1:20
